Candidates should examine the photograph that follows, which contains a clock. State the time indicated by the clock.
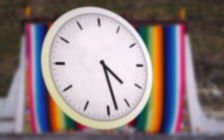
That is 4:28
